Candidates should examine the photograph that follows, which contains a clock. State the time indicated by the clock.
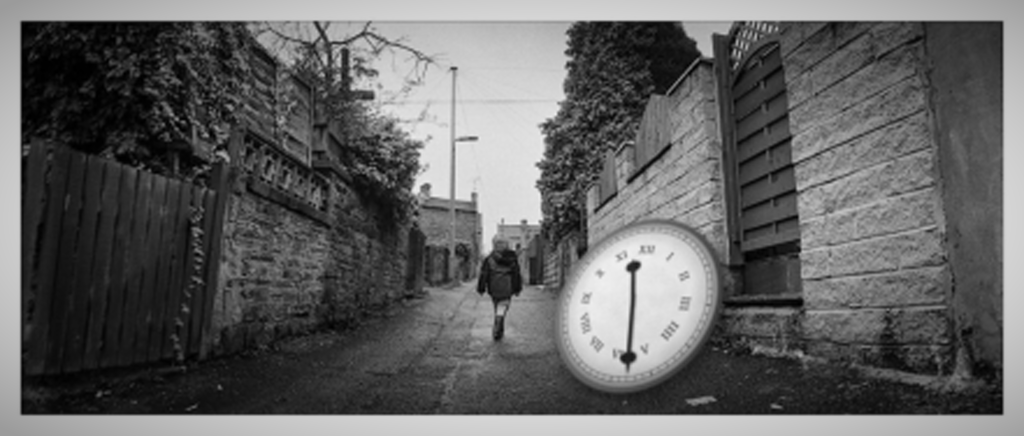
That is 11:28
